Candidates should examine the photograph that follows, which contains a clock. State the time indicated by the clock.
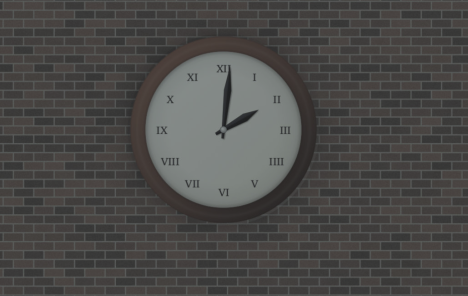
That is 2:01
